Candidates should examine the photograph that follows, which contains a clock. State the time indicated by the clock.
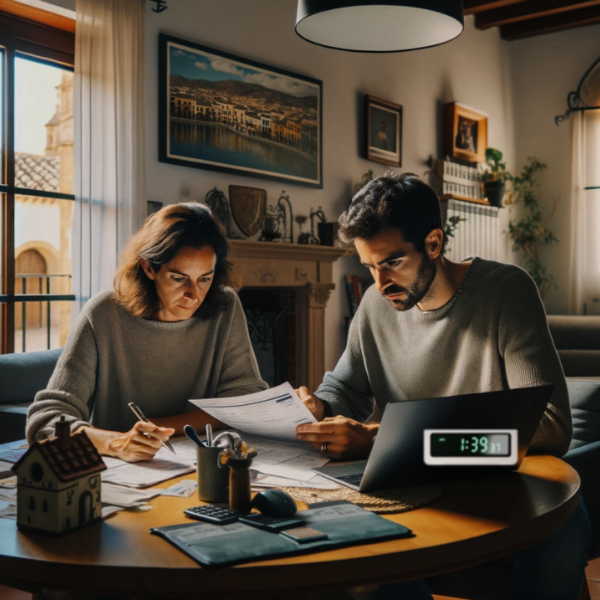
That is 1:39
